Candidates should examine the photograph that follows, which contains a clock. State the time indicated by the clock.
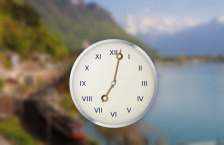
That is 7:02
